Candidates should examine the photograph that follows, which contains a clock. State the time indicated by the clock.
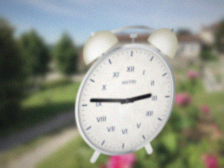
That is 2:46
